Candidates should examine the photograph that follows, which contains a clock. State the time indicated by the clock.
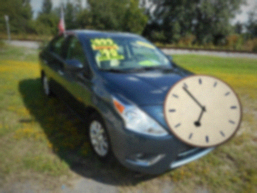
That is 6:54
